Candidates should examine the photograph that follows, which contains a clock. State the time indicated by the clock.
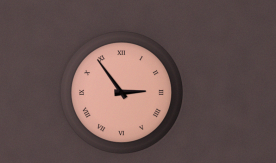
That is 2:54
